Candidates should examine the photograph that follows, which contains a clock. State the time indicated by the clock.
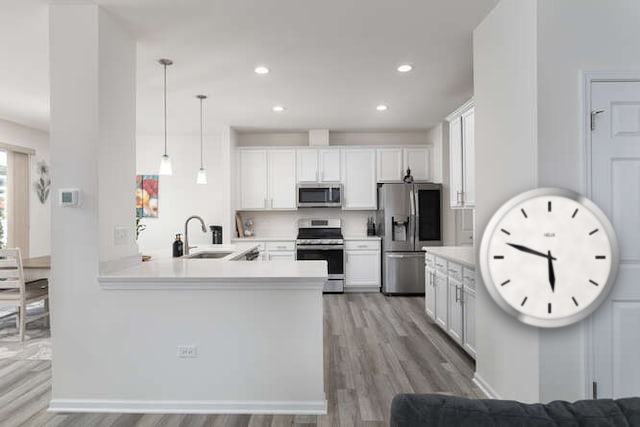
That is 5:48
